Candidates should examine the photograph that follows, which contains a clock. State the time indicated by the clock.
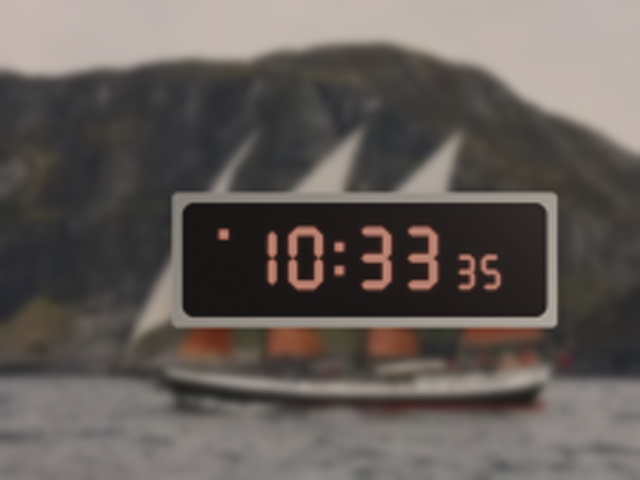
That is 10:33:35
